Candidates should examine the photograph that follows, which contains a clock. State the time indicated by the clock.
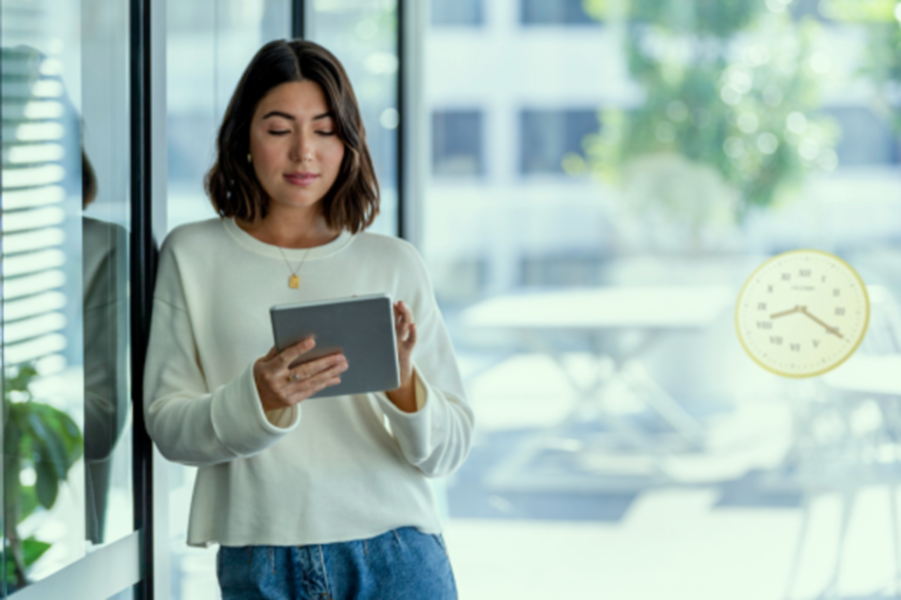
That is 8:20
